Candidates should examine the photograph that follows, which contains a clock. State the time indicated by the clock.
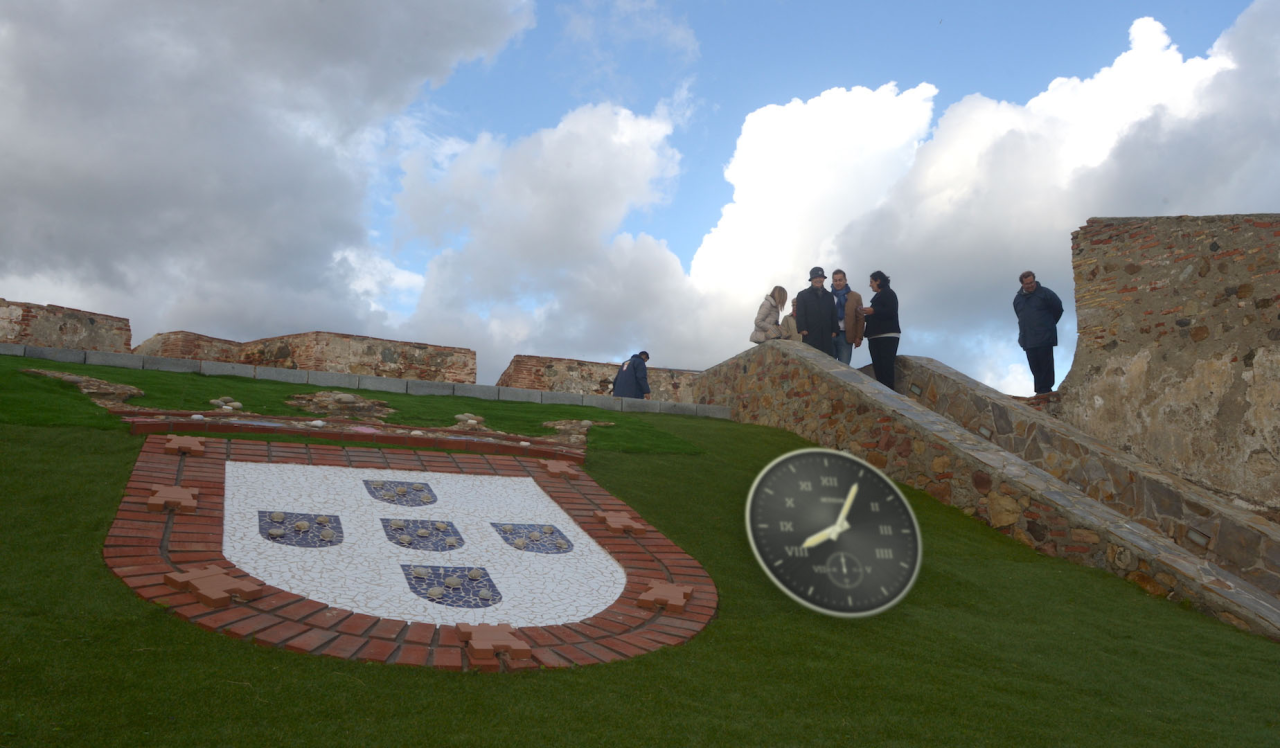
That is 8:05
